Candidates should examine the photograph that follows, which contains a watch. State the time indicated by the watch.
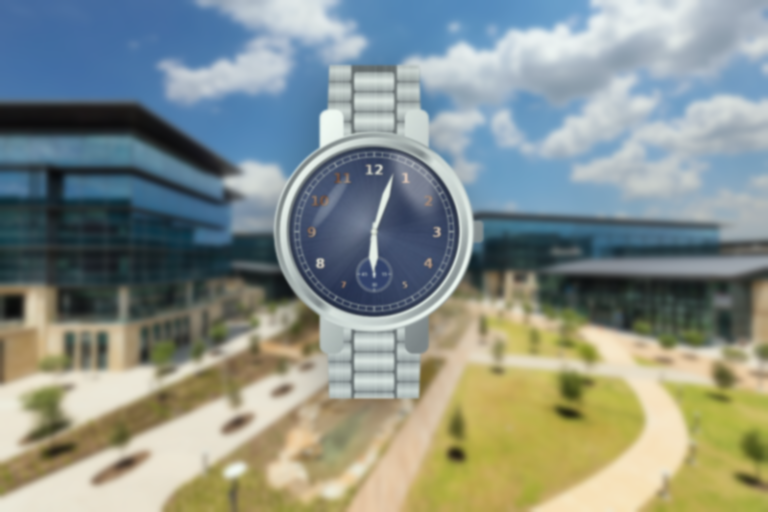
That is 6:03
